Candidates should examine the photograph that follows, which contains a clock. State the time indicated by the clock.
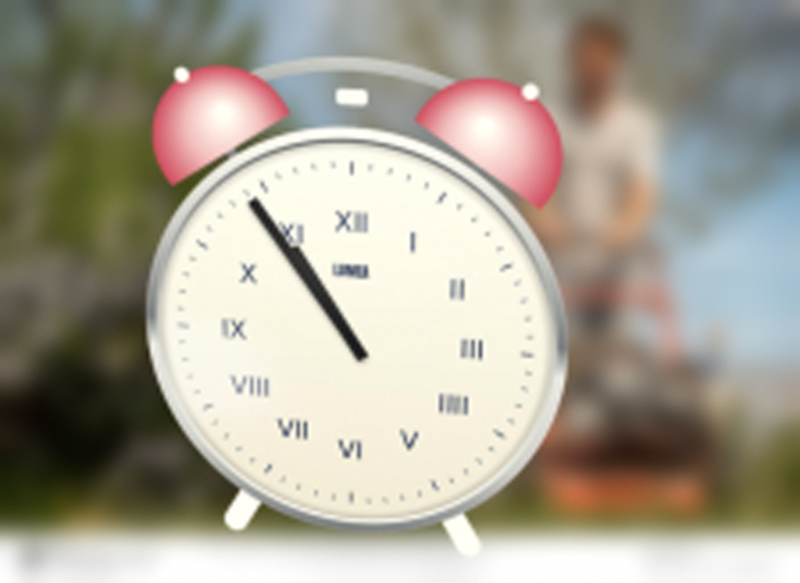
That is 10:54
